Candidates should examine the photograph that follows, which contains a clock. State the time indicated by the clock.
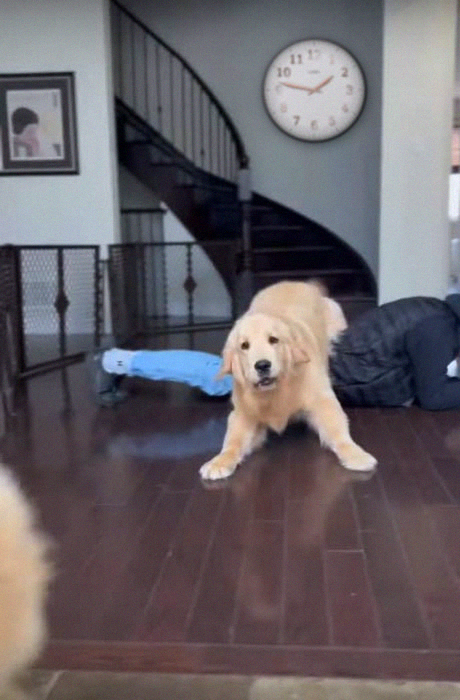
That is 1:47
